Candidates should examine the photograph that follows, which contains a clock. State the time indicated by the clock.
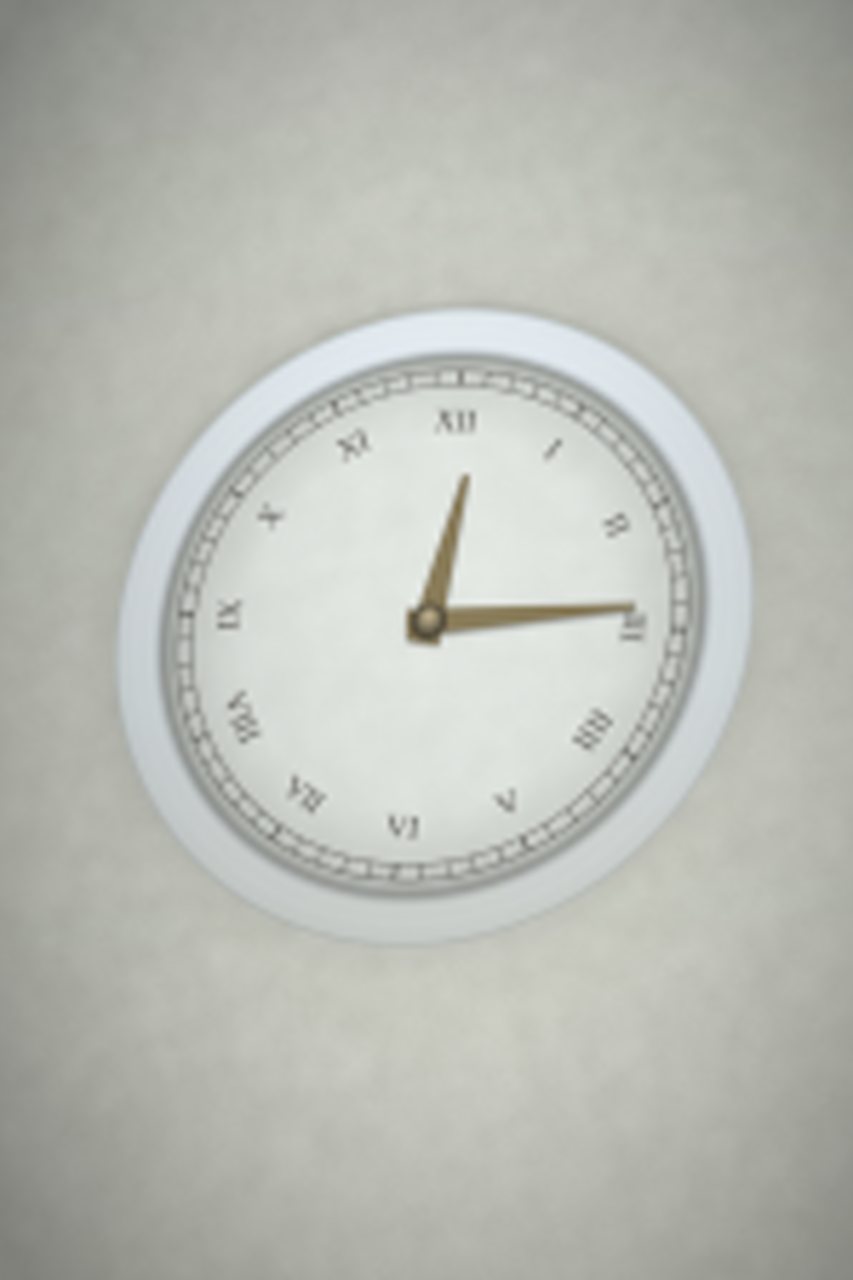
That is 12:14
